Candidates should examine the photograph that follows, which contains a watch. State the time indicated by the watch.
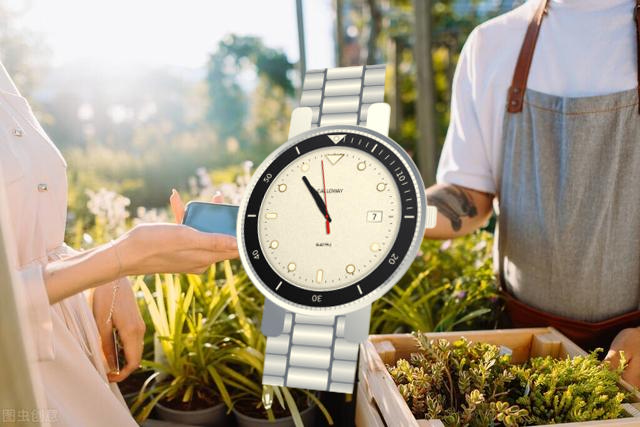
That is 10:53:58
